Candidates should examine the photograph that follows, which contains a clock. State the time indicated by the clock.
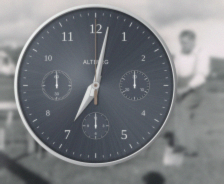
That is 7:02
